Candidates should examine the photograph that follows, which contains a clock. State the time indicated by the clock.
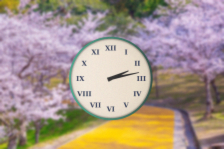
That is 2:13
